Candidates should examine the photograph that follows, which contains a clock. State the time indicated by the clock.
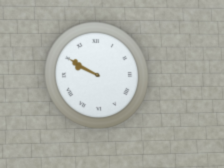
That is 9:50
